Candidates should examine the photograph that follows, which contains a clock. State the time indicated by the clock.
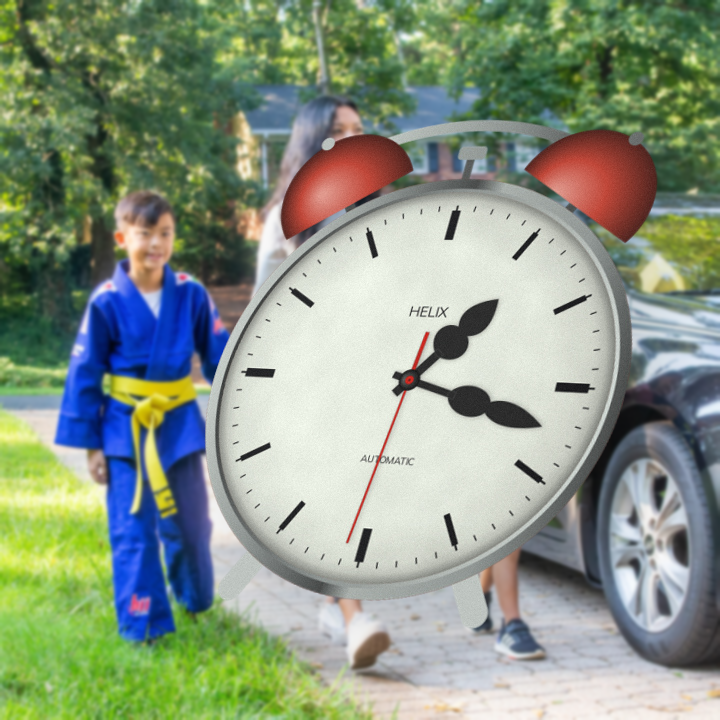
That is 1:17:31
